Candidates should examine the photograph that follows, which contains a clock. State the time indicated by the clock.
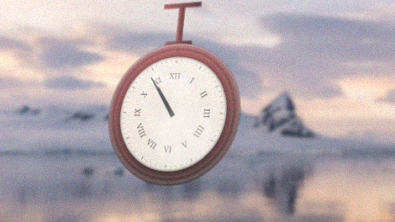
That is 10:54
